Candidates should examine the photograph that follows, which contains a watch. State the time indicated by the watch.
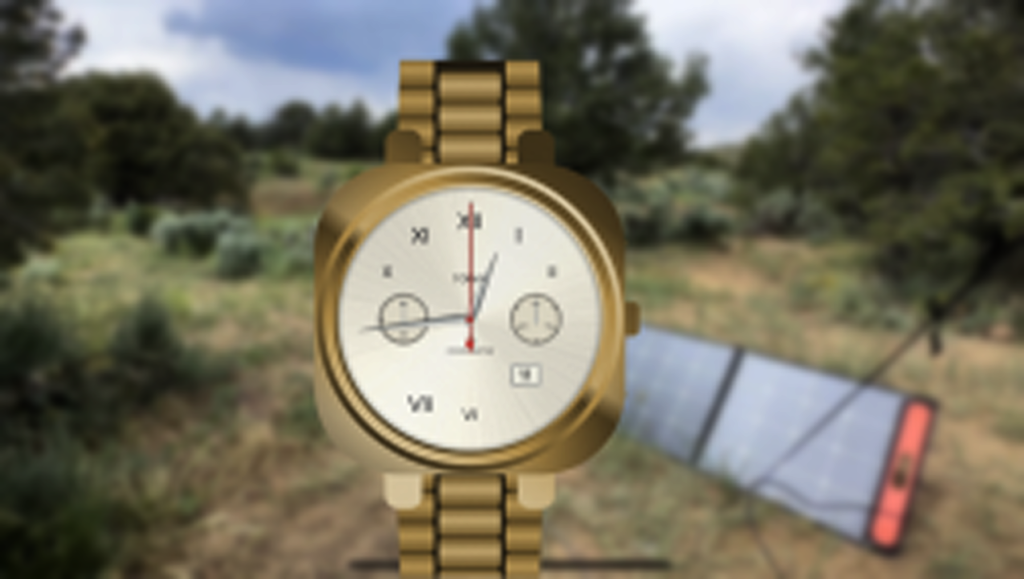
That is 12:44
